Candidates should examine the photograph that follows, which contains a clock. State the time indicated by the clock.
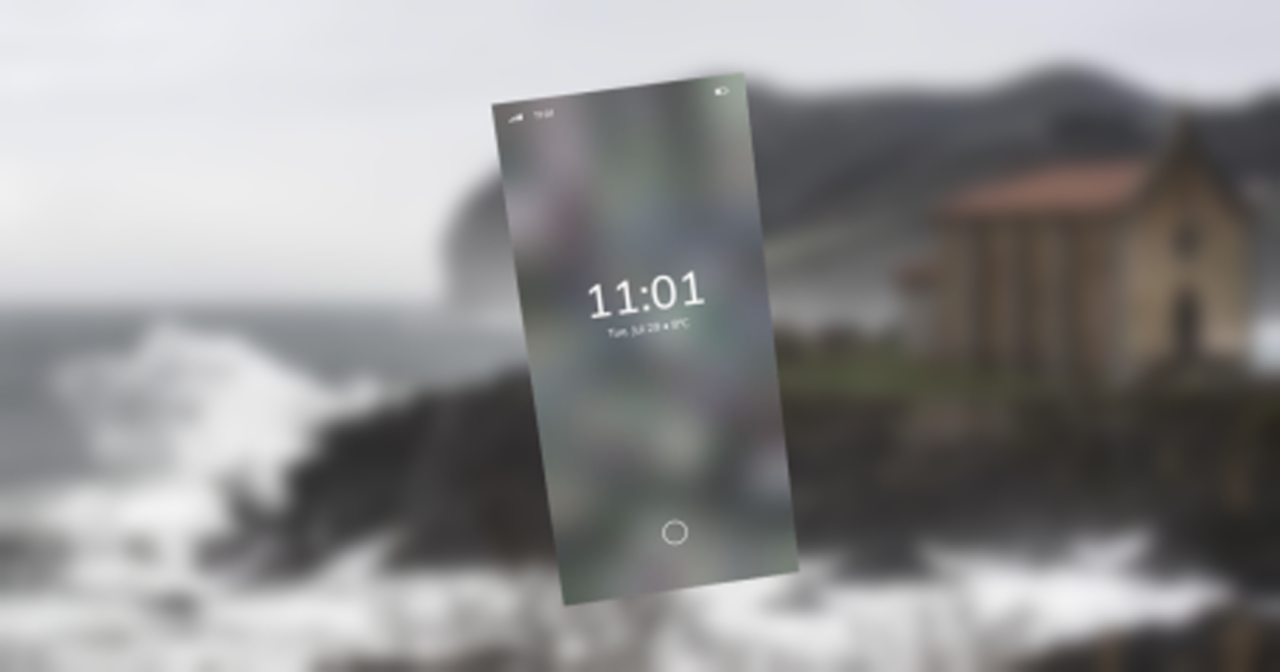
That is 11:01
